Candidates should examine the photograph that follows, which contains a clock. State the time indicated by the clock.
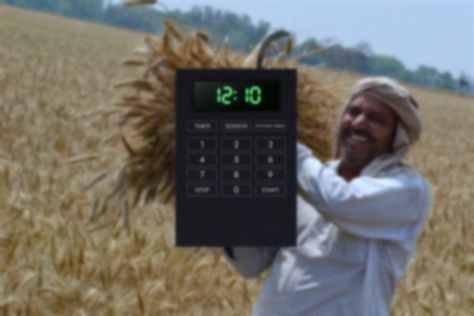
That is 12:10
